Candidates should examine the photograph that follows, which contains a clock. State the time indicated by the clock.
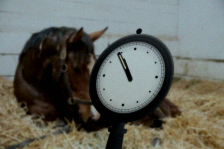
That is 10:54
